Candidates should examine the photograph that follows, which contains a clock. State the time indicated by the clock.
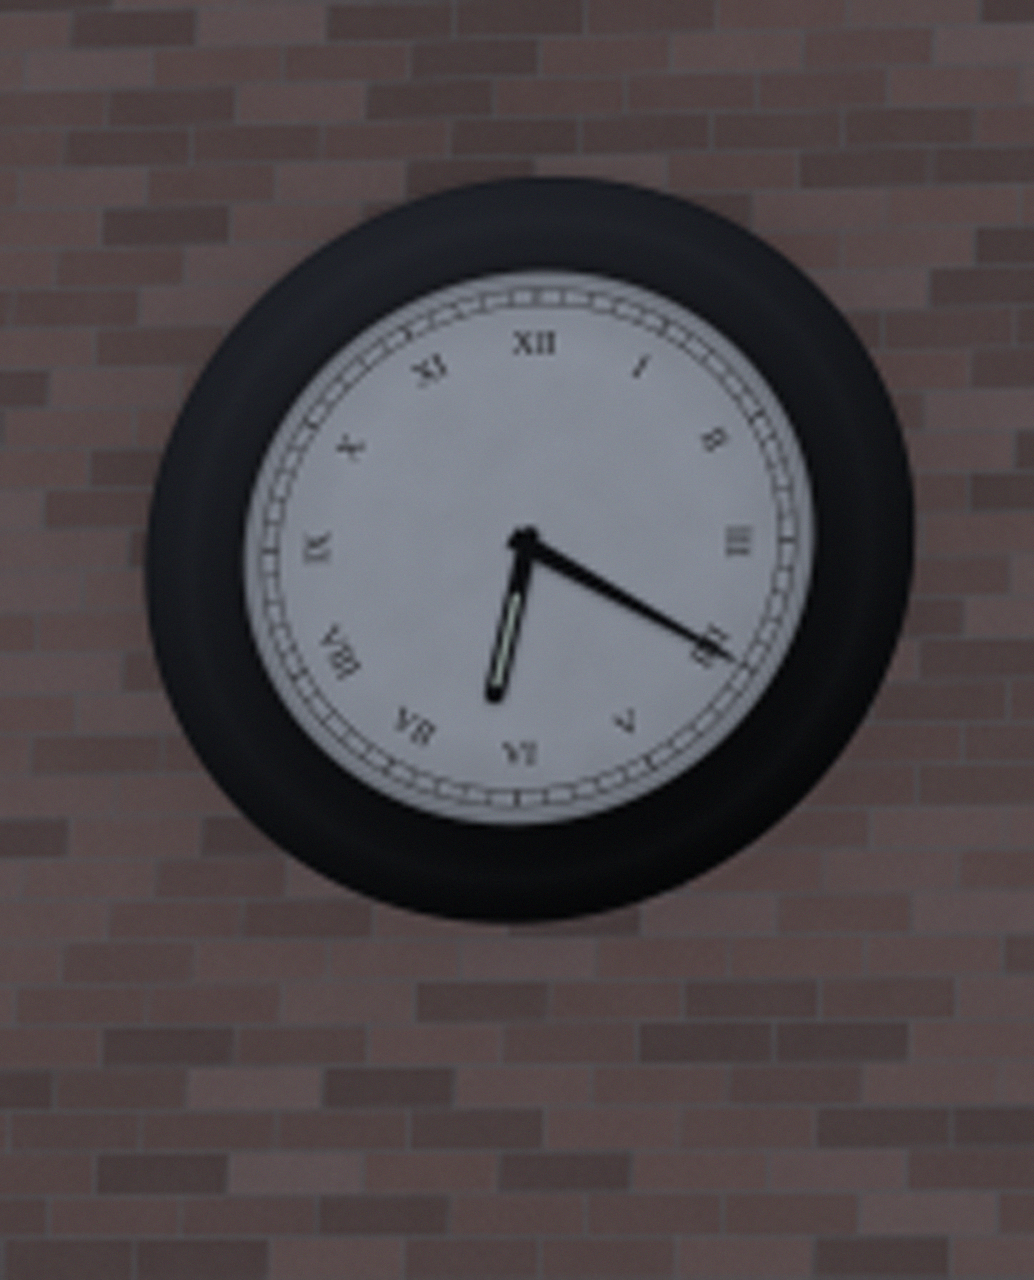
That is 6:20
